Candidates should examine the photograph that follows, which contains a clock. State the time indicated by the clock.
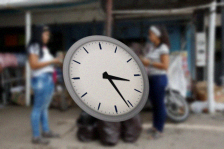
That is 3:26
